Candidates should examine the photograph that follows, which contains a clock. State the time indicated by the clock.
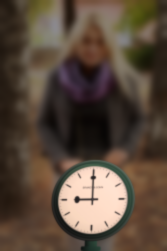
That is 9:00
